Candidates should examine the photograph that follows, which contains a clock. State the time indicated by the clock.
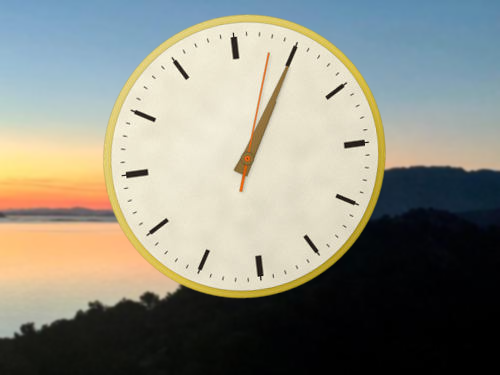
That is 1:05:03
